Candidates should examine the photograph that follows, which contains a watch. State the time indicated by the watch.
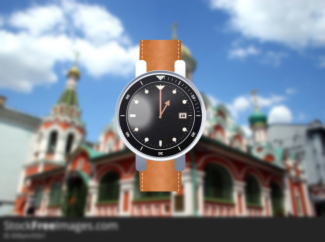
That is 1:00
